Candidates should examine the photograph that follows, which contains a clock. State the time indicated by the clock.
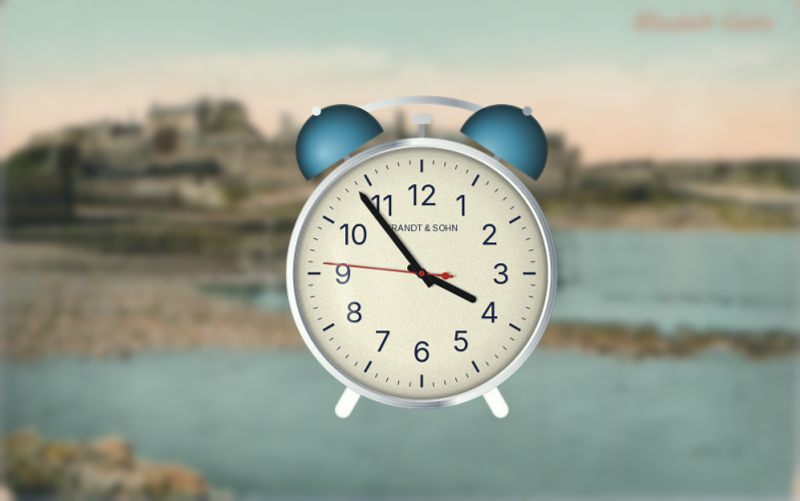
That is 3:53:46
